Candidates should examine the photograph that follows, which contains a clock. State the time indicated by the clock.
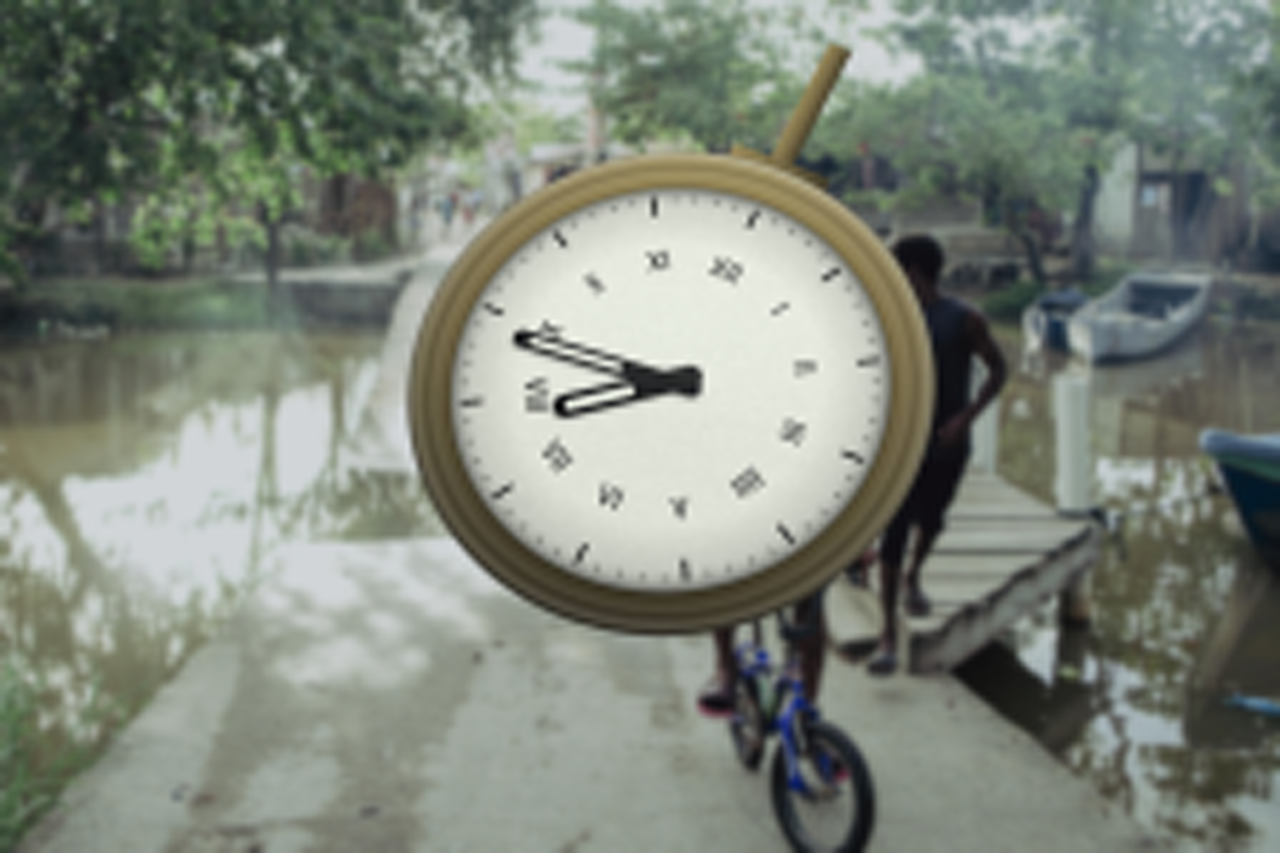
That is 7:44
